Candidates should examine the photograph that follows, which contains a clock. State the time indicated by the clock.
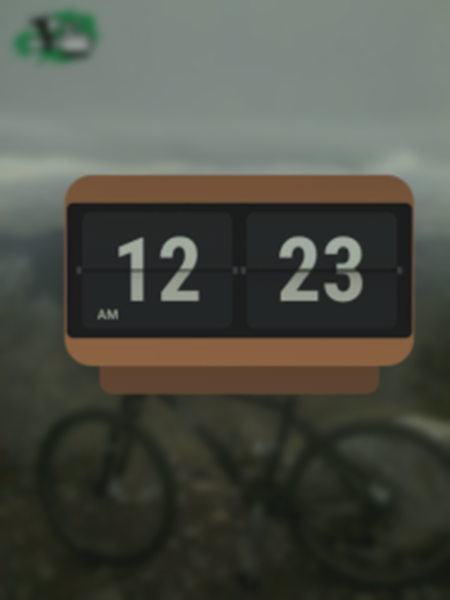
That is 12:23
